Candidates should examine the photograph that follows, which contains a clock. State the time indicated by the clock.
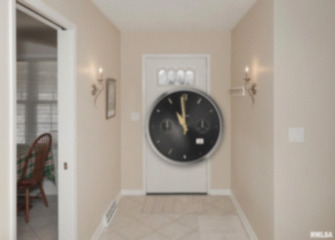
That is 10:59
